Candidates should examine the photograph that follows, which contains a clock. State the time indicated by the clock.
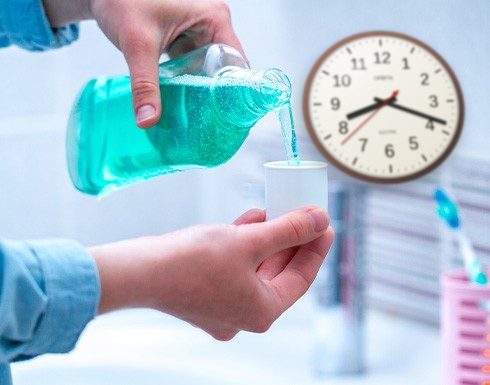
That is 8:18:38
